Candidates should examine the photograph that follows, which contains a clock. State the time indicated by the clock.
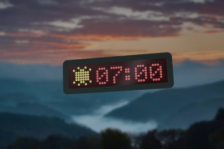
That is 7:00
